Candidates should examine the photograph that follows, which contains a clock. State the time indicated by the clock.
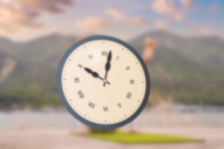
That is 10:02
